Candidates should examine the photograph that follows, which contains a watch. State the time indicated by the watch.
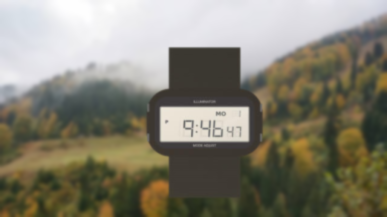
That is 9:46:47
